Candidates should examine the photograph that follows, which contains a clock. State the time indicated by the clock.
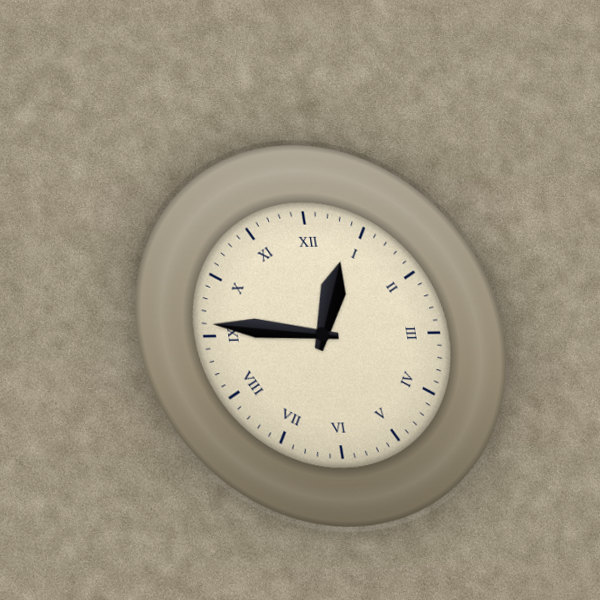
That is 12:46
